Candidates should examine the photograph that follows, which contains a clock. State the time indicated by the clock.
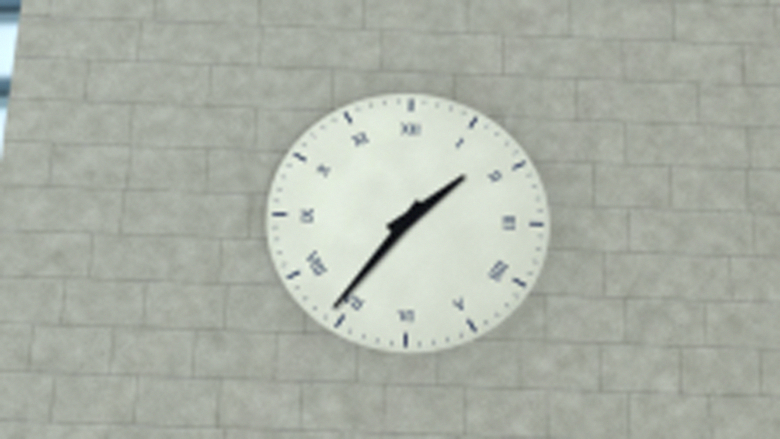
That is 1:36
